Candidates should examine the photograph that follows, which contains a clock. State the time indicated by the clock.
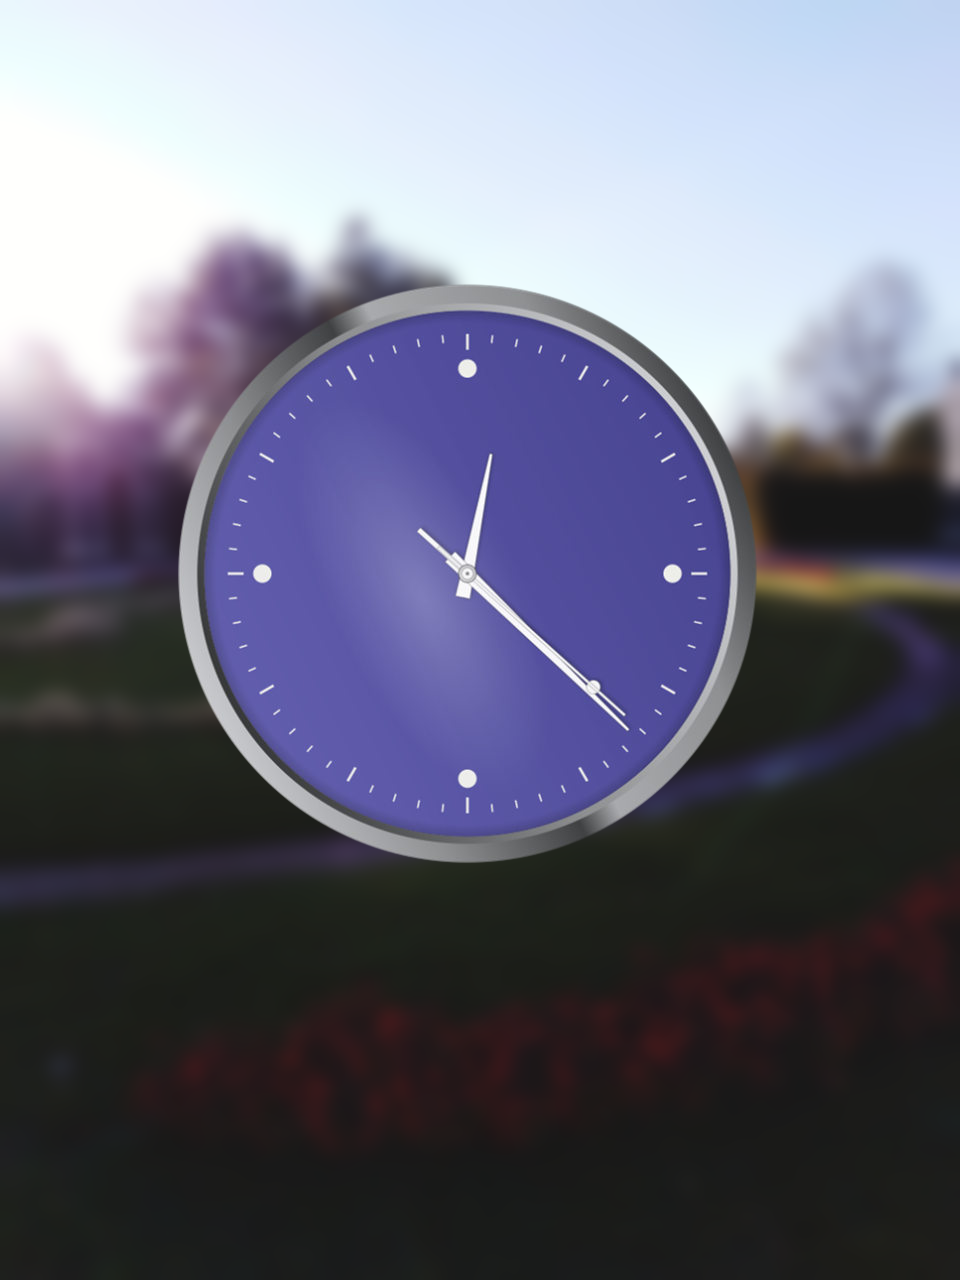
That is 12:22:22
